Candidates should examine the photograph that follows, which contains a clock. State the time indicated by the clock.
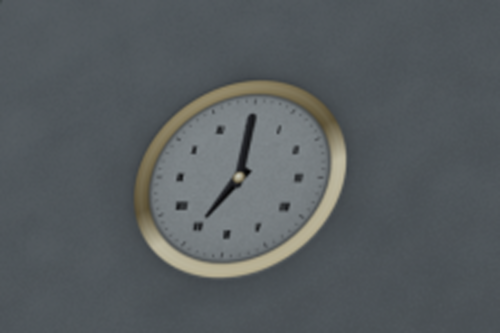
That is 7:00
